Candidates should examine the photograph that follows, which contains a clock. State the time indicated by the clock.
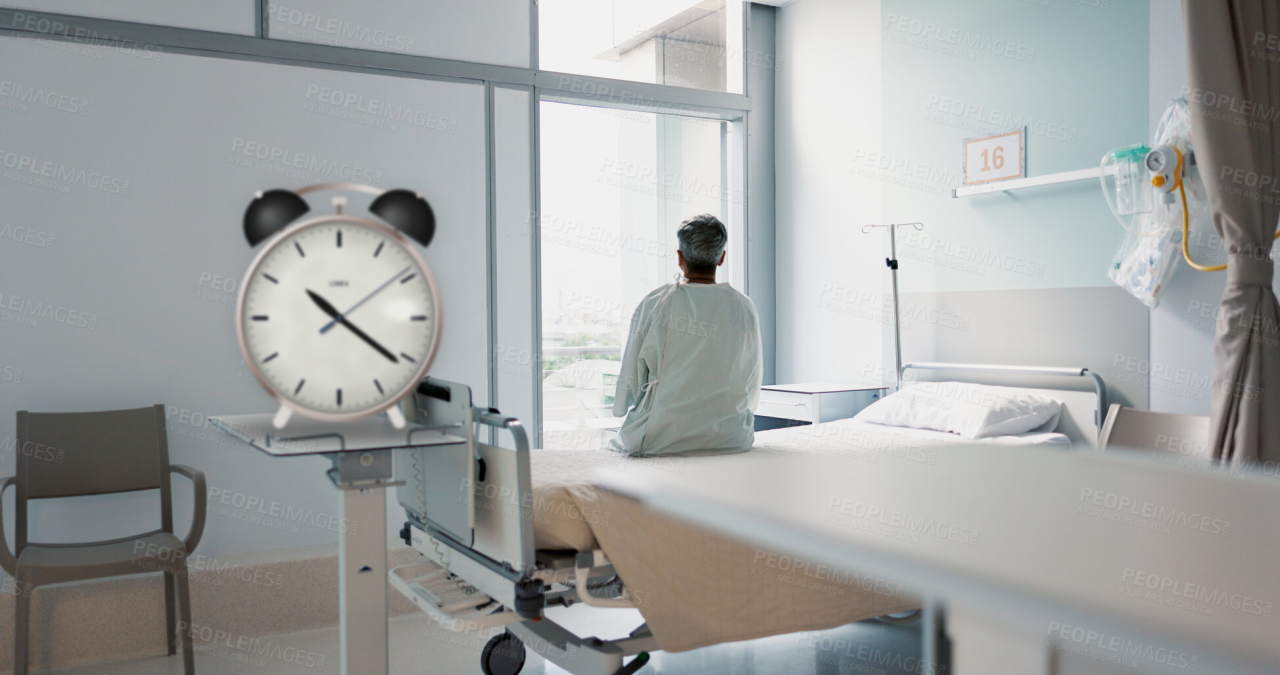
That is 10:21:09
